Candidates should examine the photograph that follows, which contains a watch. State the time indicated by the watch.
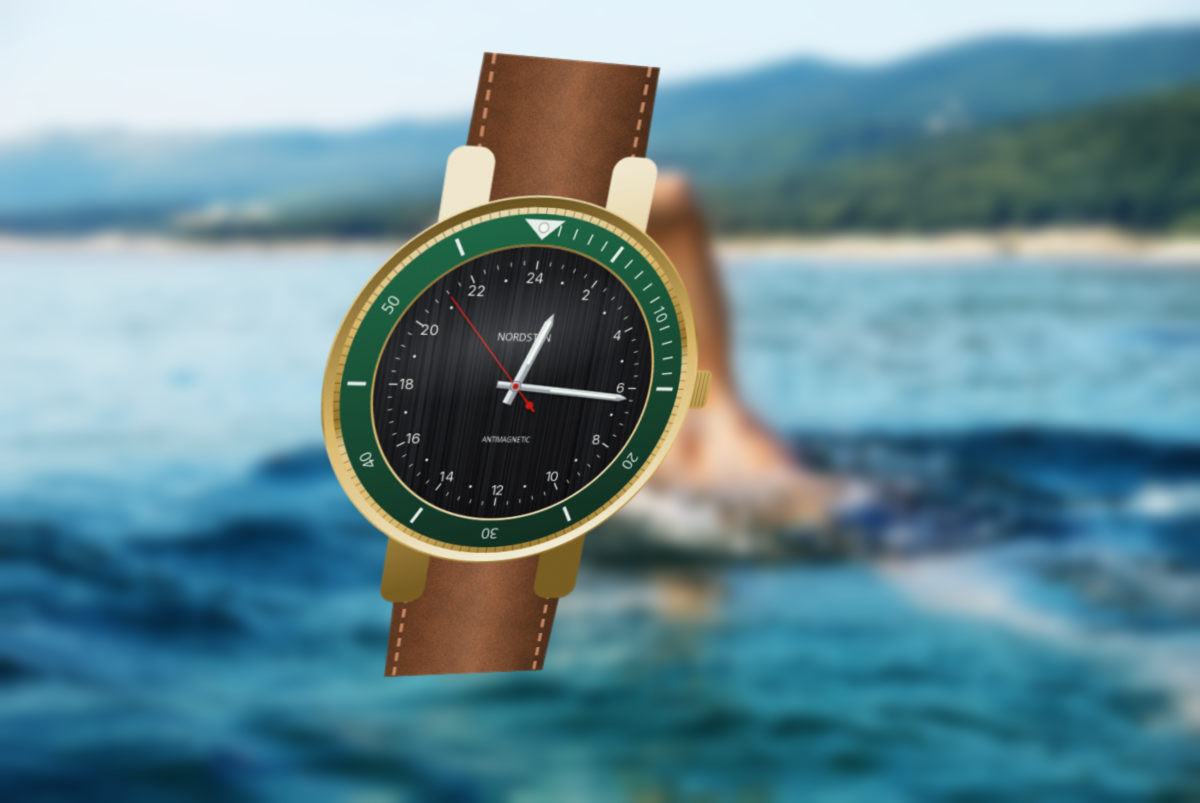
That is 1:15:53
